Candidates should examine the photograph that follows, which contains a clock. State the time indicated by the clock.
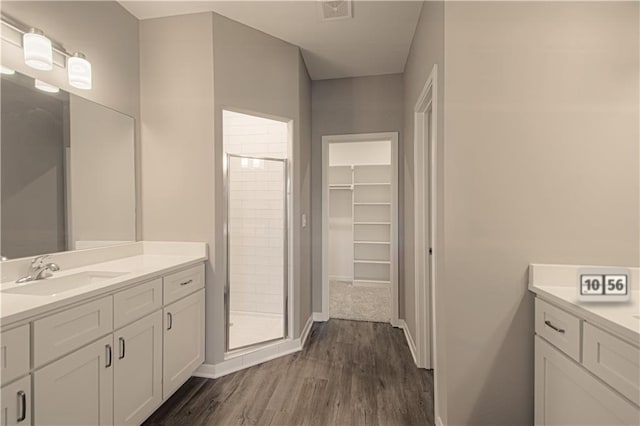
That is 10:56
